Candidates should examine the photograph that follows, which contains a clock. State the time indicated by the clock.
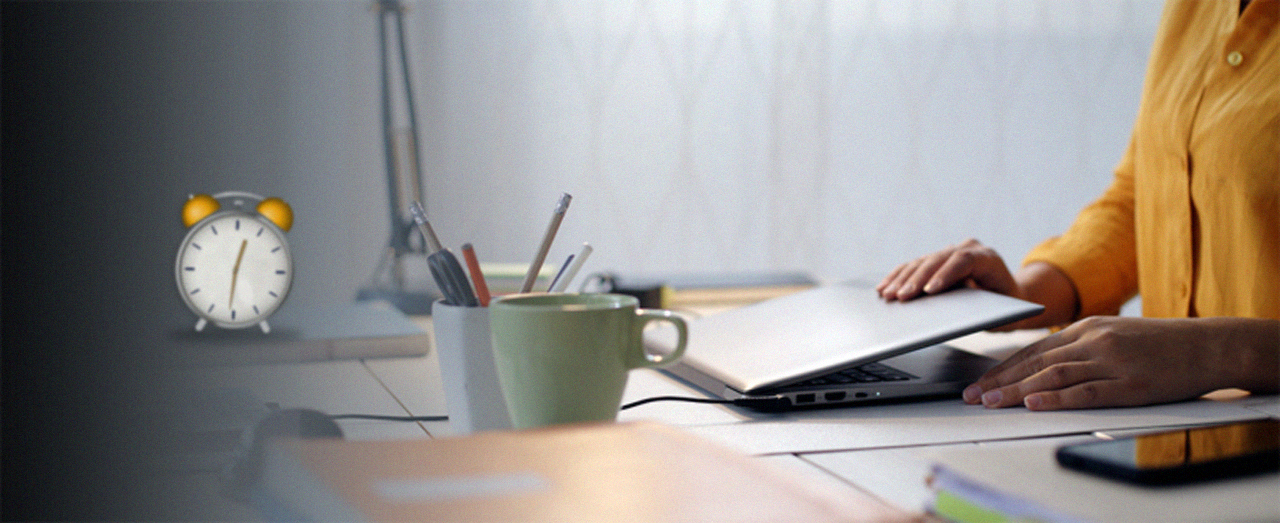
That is 12:31
